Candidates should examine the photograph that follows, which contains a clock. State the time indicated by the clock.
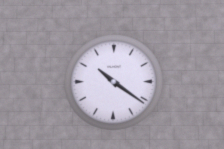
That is 10:21
